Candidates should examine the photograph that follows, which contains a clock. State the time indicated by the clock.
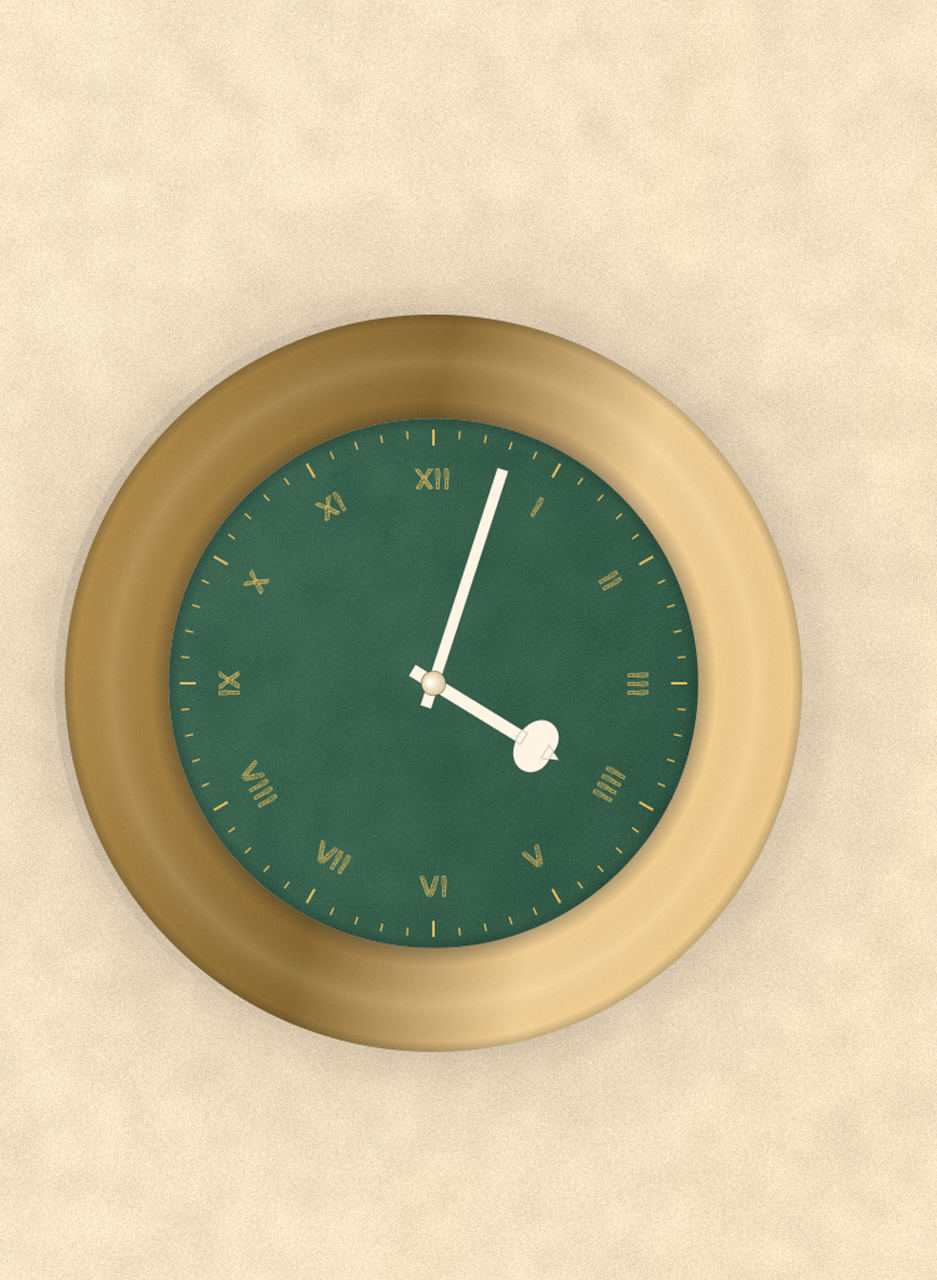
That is 4:03
